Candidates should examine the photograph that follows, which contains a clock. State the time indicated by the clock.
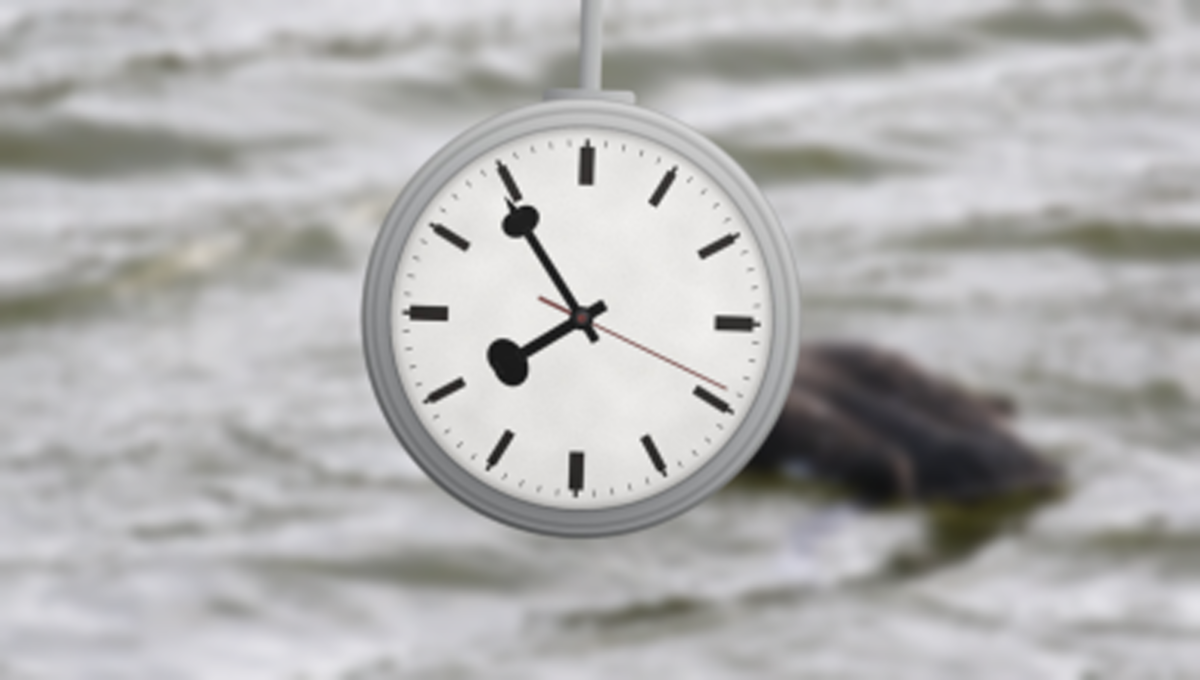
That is 7:54:19
